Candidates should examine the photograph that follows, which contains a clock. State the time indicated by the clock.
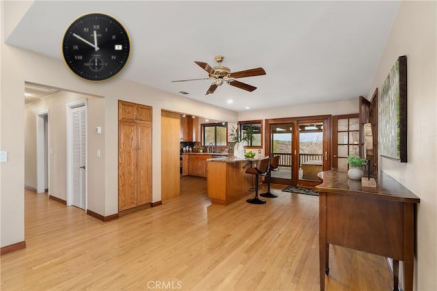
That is 11:50
